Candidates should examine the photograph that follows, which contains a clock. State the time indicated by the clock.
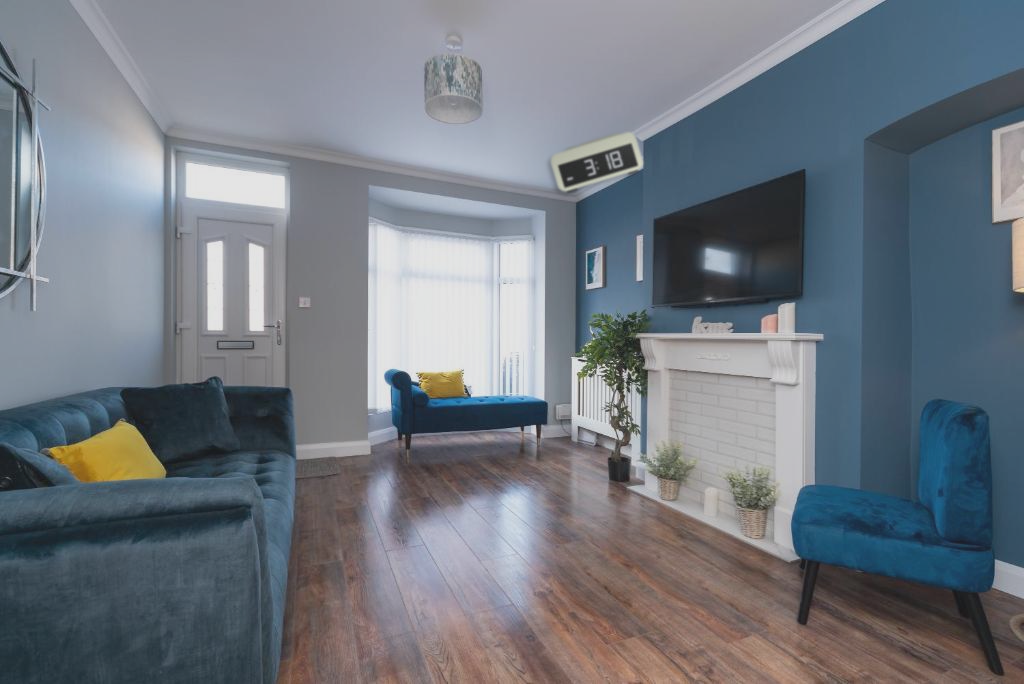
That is 3:18
